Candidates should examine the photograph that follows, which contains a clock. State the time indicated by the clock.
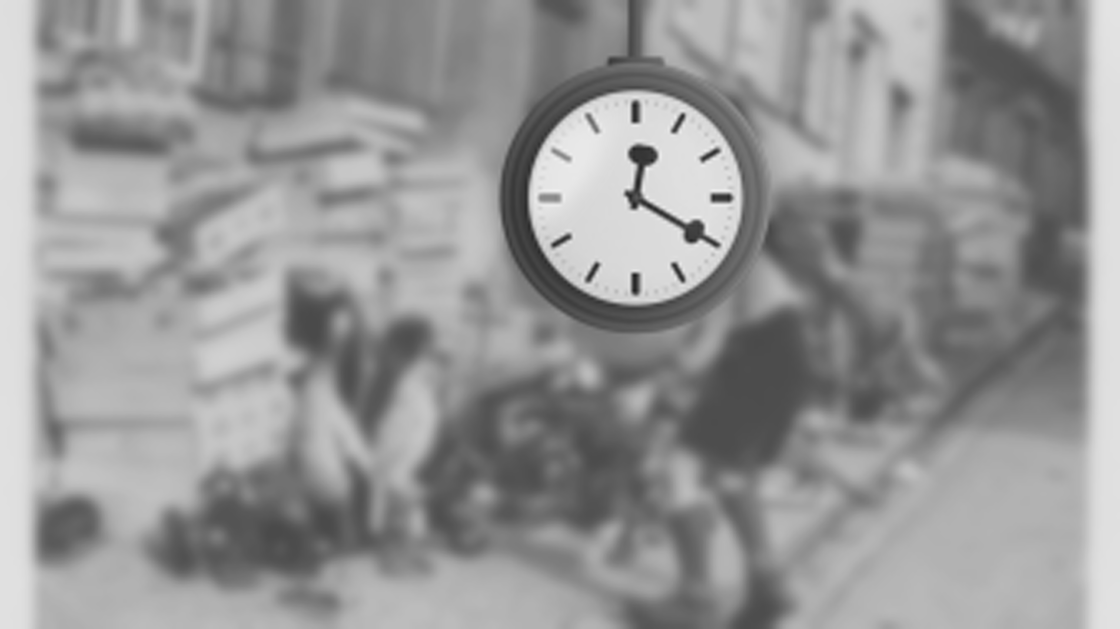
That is 12:20
